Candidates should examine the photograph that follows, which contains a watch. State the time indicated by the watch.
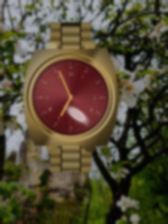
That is 6:56
